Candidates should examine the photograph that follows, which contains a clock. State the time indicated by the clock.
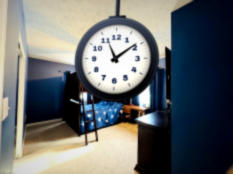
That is 11:09
